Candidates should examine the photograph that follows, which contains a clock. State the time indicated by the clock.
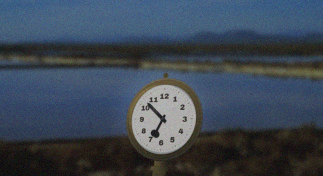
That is 6:52
